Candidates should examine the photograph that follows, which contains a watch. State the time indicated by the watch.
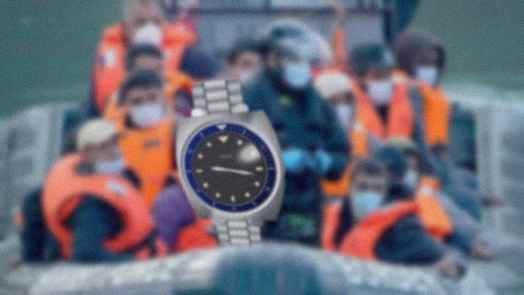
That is 9:17
